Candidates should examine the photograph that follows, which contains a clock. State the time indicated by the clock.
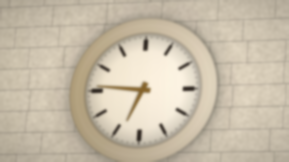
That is 6:46
